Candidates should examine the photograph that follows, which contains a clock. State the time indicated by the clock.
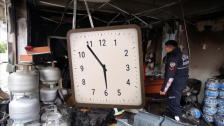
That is 5:54
